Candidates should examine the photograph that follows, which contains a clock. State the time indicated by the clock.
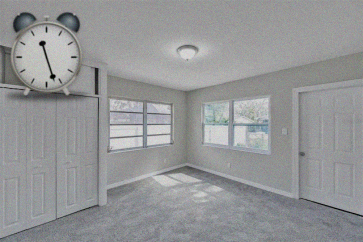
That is 11:27
